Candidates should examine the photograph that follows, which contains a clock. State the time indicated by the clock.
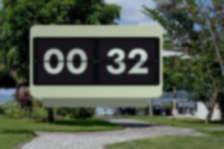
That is 0:32
